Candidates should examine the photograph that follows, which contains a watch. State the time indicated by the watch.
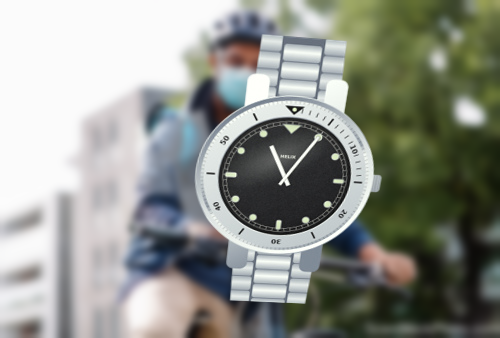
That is 11:05
